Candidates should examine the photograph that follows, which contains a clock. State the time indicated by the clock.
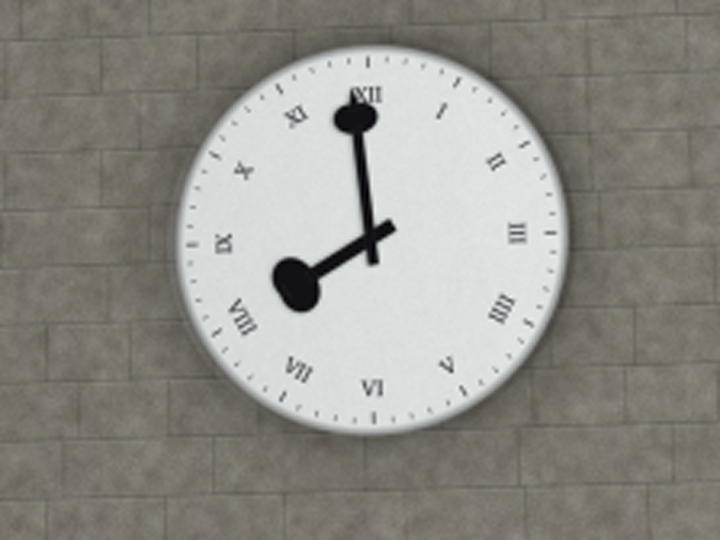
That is 7:59
